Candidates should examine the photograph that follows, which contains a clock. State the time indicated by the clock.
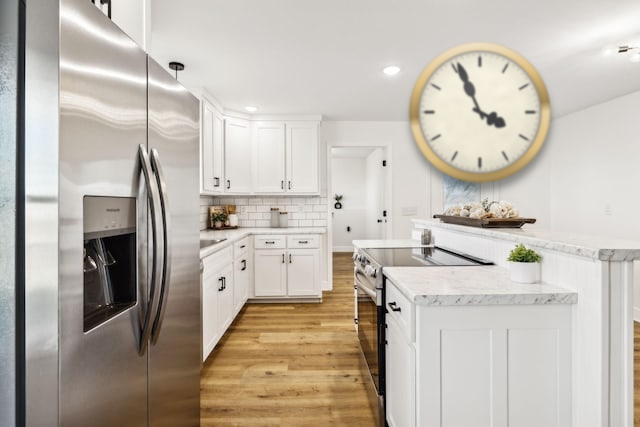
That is 3:56
